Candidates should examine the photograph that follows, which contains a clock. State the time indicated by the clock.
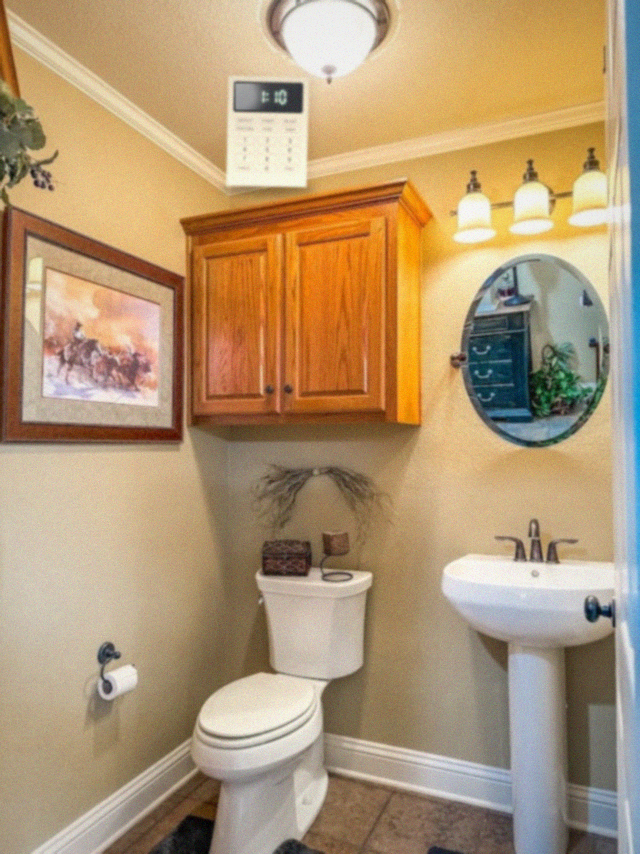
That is 1:10
